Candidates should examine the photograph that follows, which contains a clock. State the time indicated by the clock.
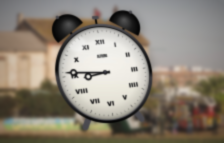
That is 8:46
